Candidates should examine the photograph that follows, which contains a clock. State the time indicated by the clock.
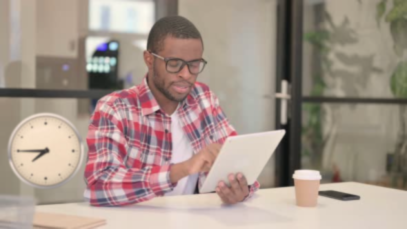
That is 7:45
